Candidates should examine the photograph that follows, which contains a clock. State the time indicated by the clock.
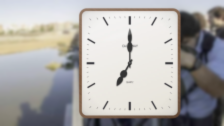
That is 7:00
